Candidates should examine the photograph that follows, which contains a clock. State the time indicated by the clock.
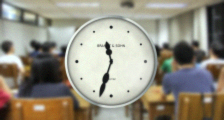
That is 11:33
